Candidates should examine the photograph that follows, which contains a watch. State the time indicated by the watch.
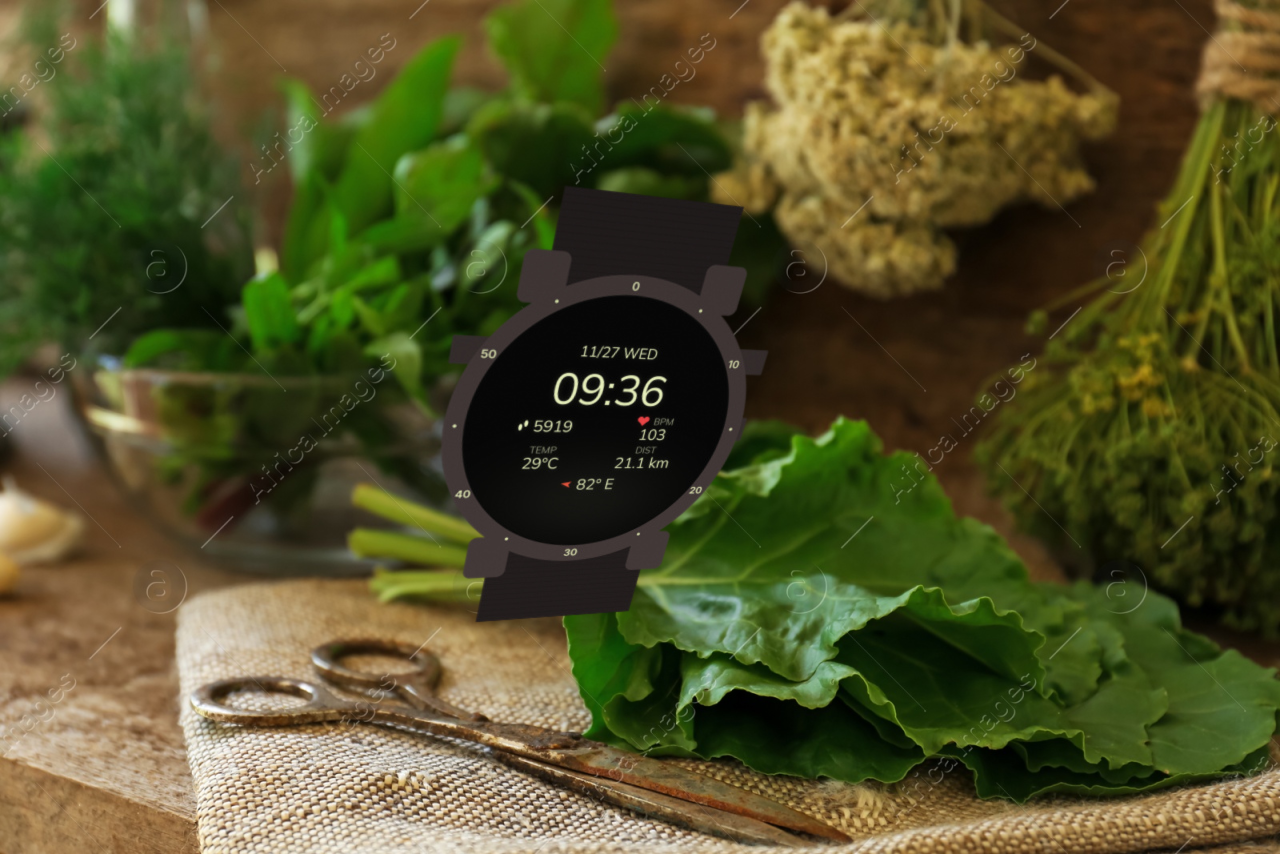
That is 9:36
